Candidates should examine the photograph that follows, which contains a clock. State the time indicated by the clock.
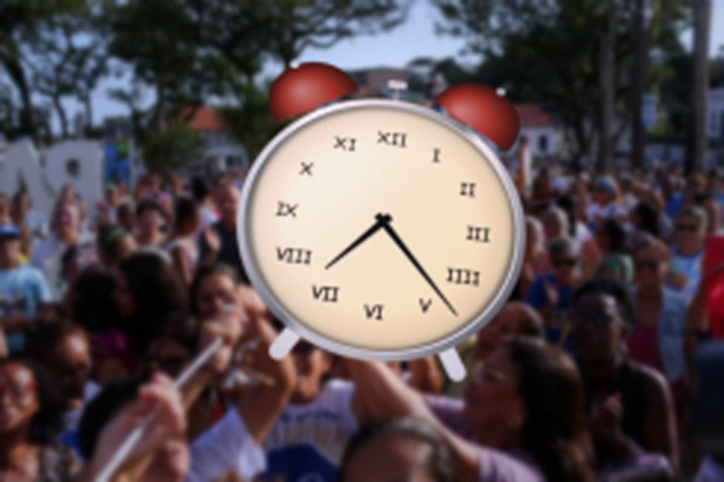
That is 7:23
